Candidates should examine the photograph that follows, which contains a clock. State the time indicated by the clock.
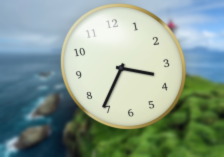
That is 3:36
